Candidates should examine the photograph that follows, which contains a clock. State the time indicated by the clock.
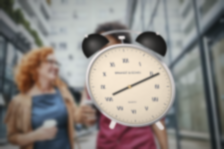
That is 8:11
